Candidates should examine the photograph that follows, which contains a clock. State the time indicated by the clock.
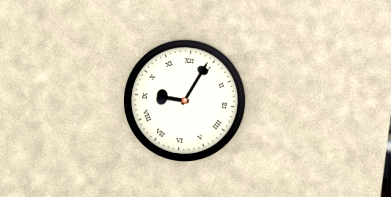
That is 9:04
